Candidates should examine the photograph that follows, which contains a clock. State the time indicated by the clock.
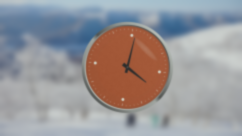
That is 4:01
